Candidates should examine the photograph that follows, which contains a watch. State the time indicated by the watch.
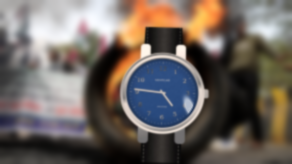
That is 4:46
